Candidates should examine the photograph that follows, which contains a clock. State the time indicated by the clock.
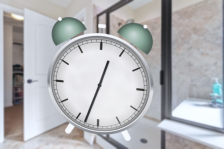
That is 12:33
